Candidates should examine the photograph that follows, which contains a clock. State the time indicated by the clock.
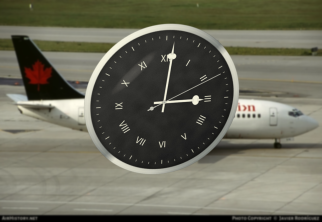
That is 3:01:11
